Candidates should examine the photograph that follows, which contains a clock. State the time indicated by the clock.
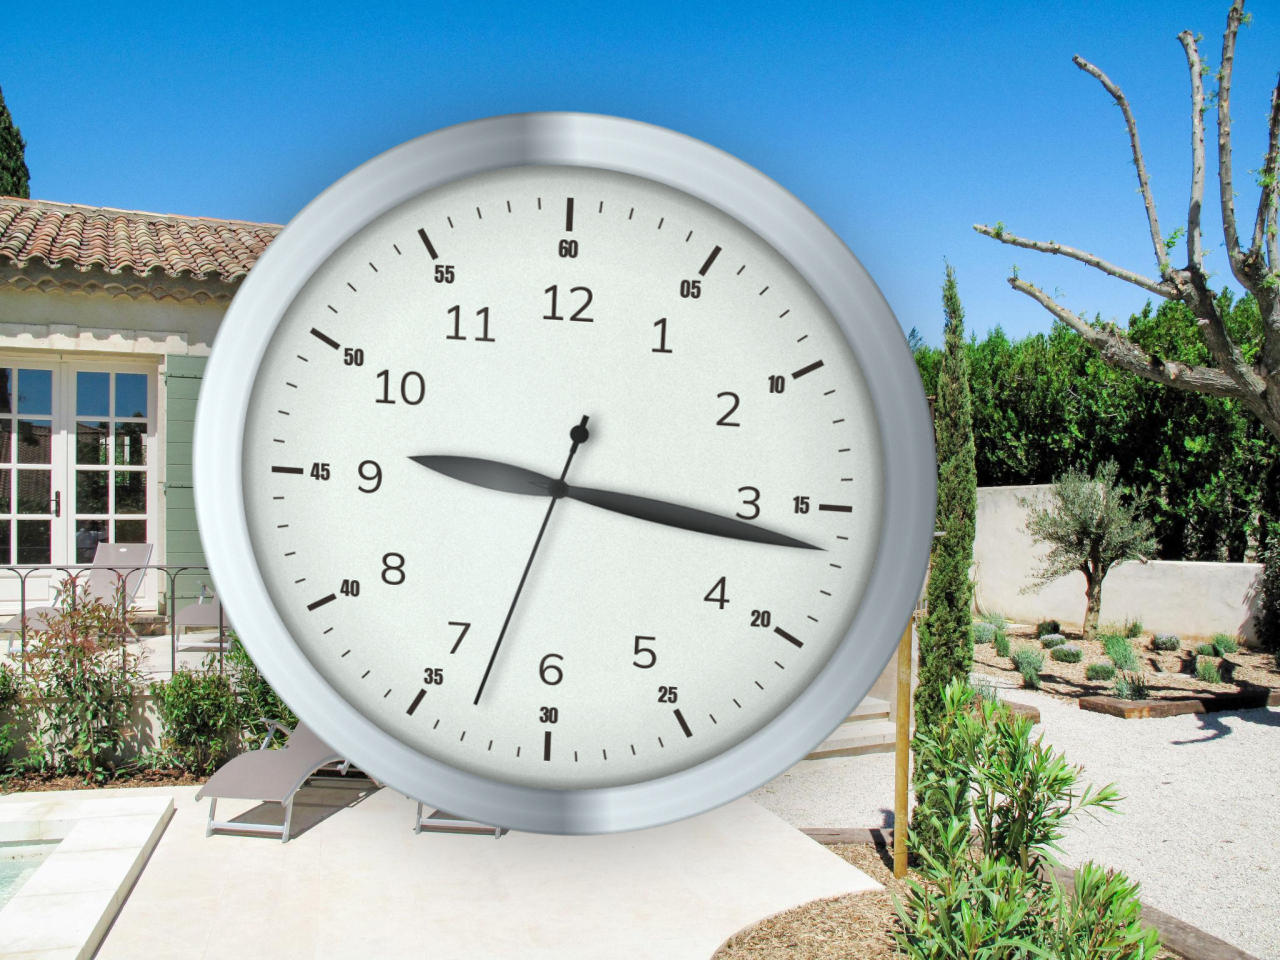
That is 9:16:33
